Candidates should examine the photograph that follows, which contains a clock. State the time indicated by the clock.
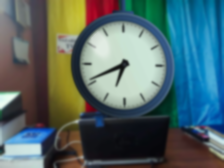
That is 6:41
